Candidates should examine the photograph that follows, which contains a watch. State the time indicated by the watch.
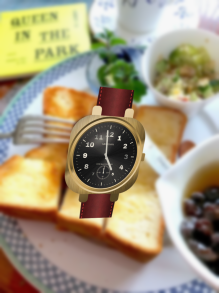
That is 4:59
